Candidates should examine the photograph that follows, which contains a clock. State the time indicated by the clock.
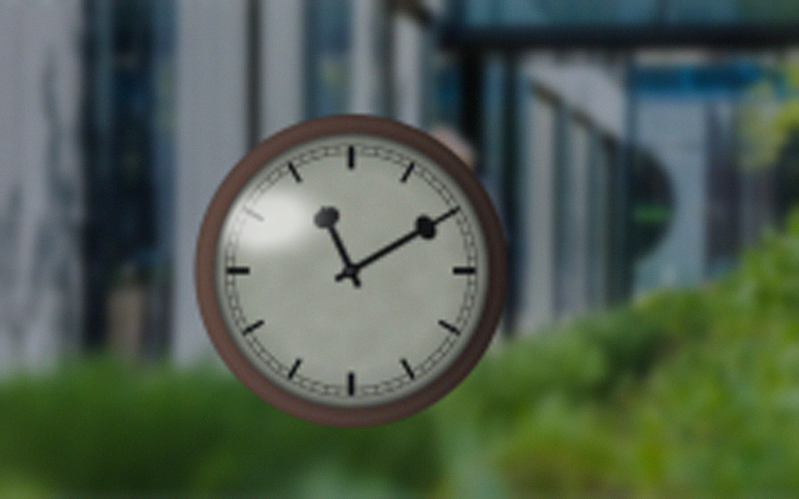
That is 11:10
